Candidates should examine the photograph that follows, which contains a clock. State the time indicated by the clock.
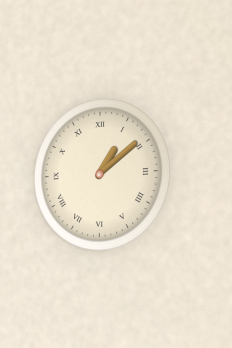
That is 1:09
